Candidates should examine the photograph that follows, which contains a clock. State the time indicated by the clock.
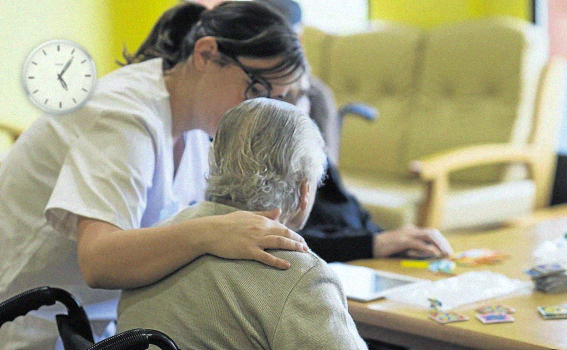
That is 5:06
